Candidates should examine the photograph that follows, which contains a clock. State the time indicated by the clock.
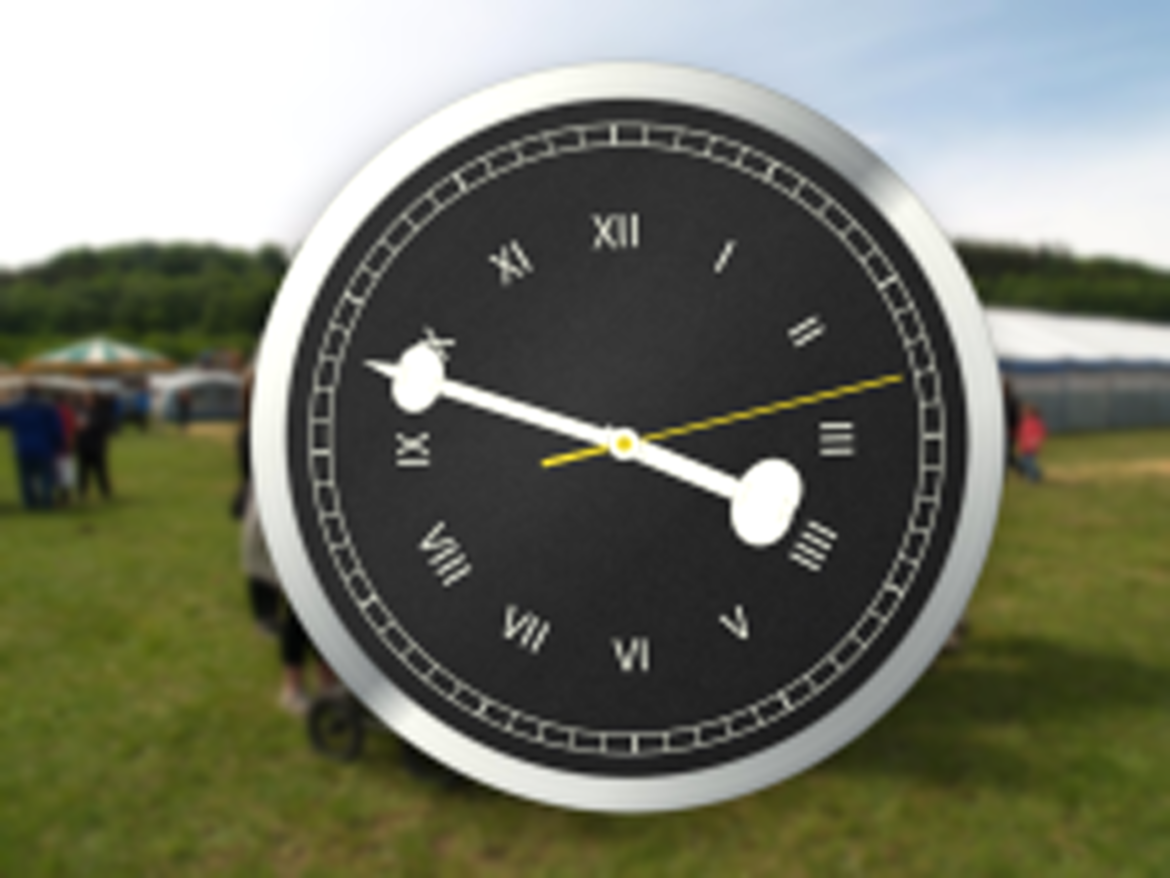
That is 3:48:13
